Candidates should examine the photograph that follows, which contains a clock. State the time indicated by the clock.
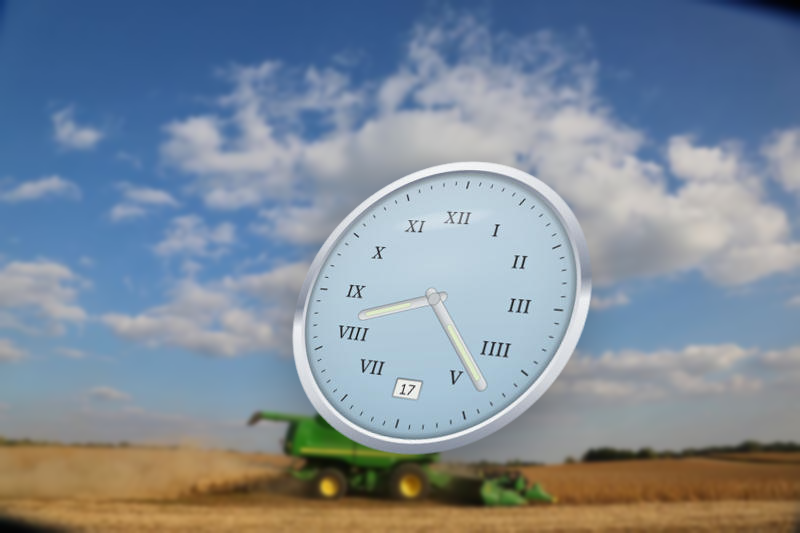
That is 8:23
